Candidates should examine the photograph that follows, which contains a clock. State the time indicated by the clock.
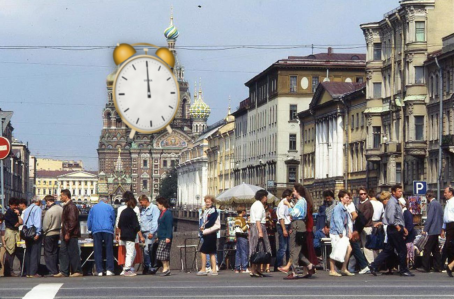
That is 12:00
